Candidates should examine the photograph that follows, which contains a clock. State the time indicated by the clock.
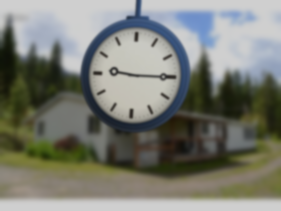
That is 9:15
